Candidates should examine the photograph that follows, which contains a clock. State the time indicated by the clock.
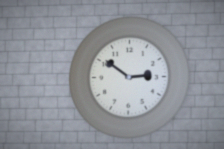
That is 2:51
